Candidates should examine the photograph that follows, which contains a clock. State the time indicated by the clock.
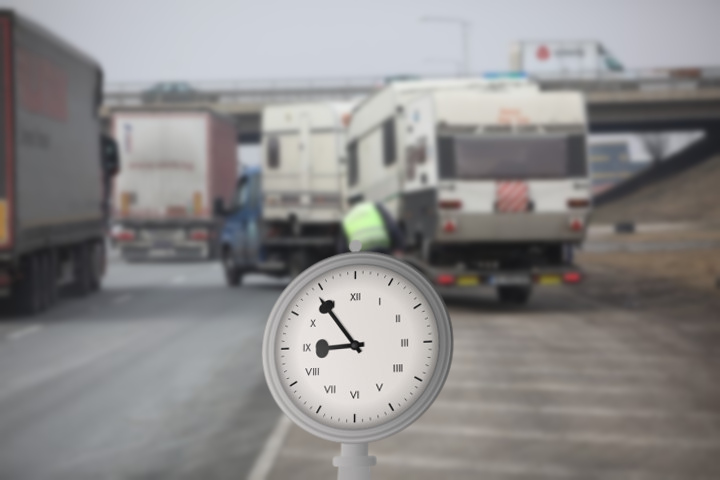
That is 8:54
